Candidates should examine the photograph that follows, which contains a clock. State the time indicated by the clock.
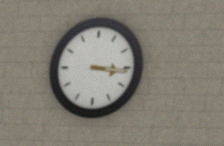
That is 3:16
